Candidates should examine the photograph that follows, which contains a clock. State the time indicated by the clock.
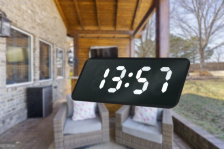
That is 13:57
